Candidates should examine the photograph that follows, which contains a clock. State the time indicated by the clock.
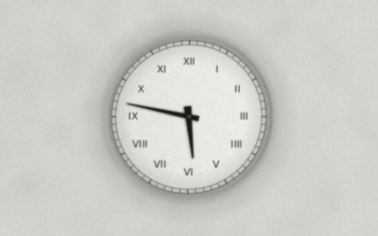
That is 5:47
